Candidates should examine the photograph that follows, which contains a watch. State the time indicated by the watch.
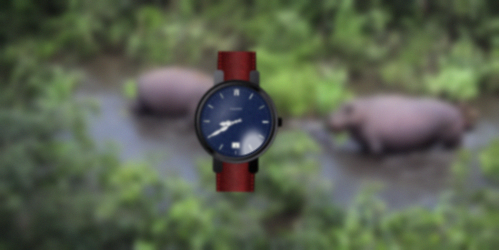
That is 8:40
